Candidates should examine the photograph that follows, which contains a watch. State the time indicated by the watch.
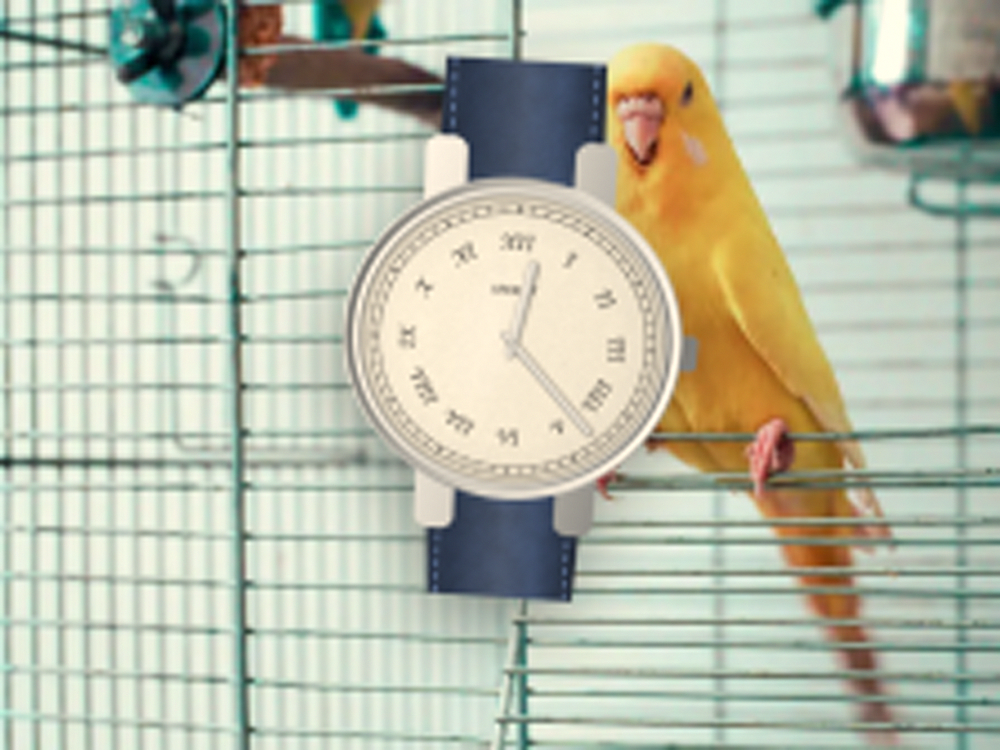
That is 12:23
